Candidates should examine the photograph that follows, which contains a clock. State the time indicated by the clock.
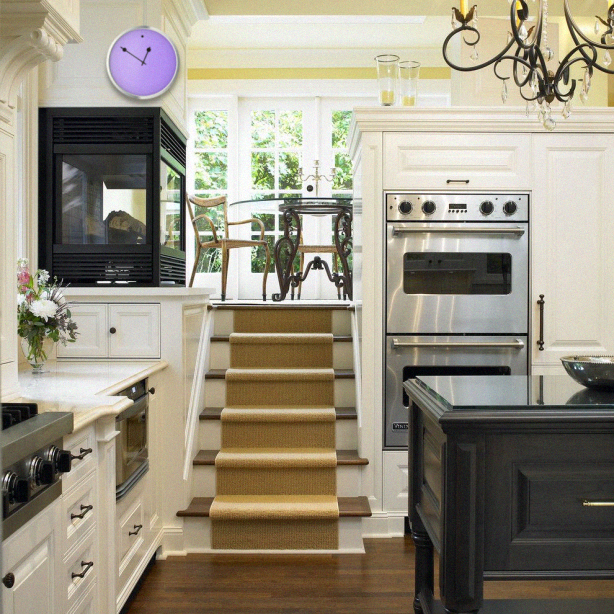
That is 12:51
